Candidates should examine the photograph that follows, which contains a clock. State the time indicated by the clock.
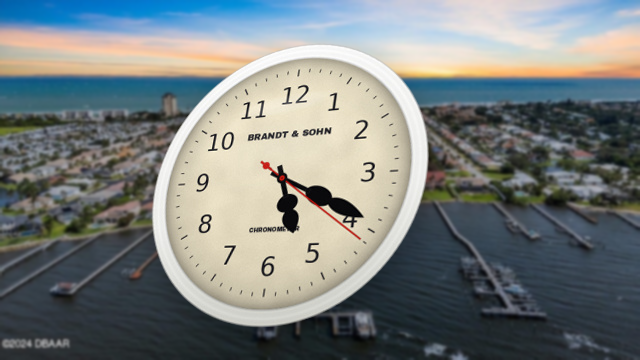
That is 5:19:21
